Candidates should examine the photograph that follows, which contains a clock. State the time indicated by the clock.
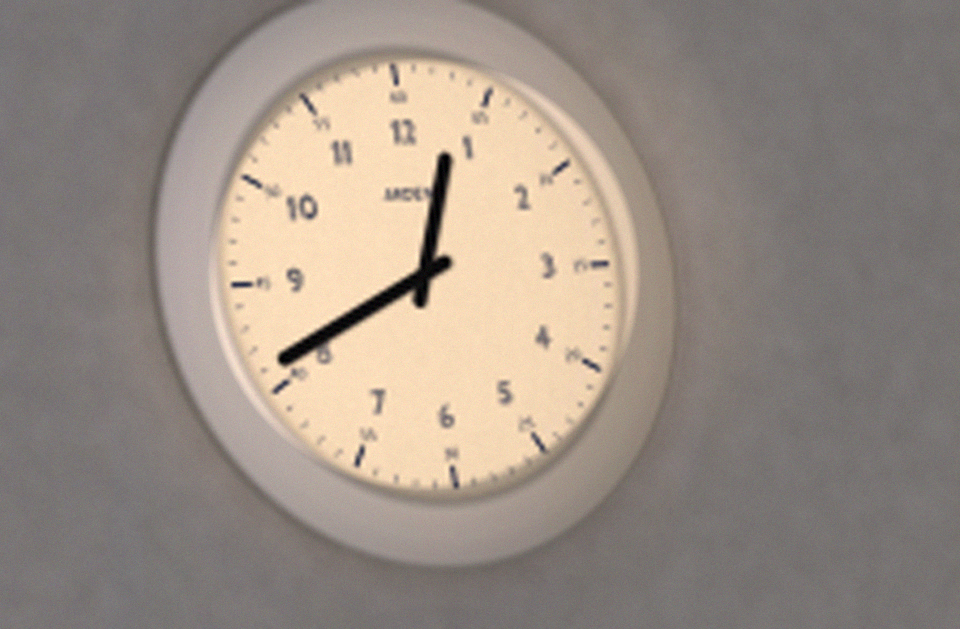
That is 12:41
